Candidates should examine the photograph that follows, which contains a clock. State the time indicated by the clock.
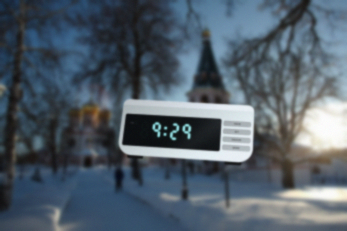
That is 9:29
